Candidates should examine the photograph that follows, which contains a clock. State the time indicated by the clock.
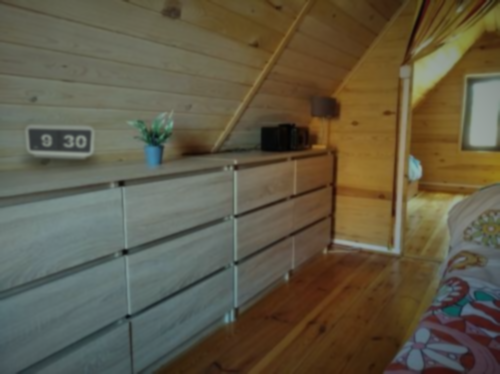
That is 9:30
